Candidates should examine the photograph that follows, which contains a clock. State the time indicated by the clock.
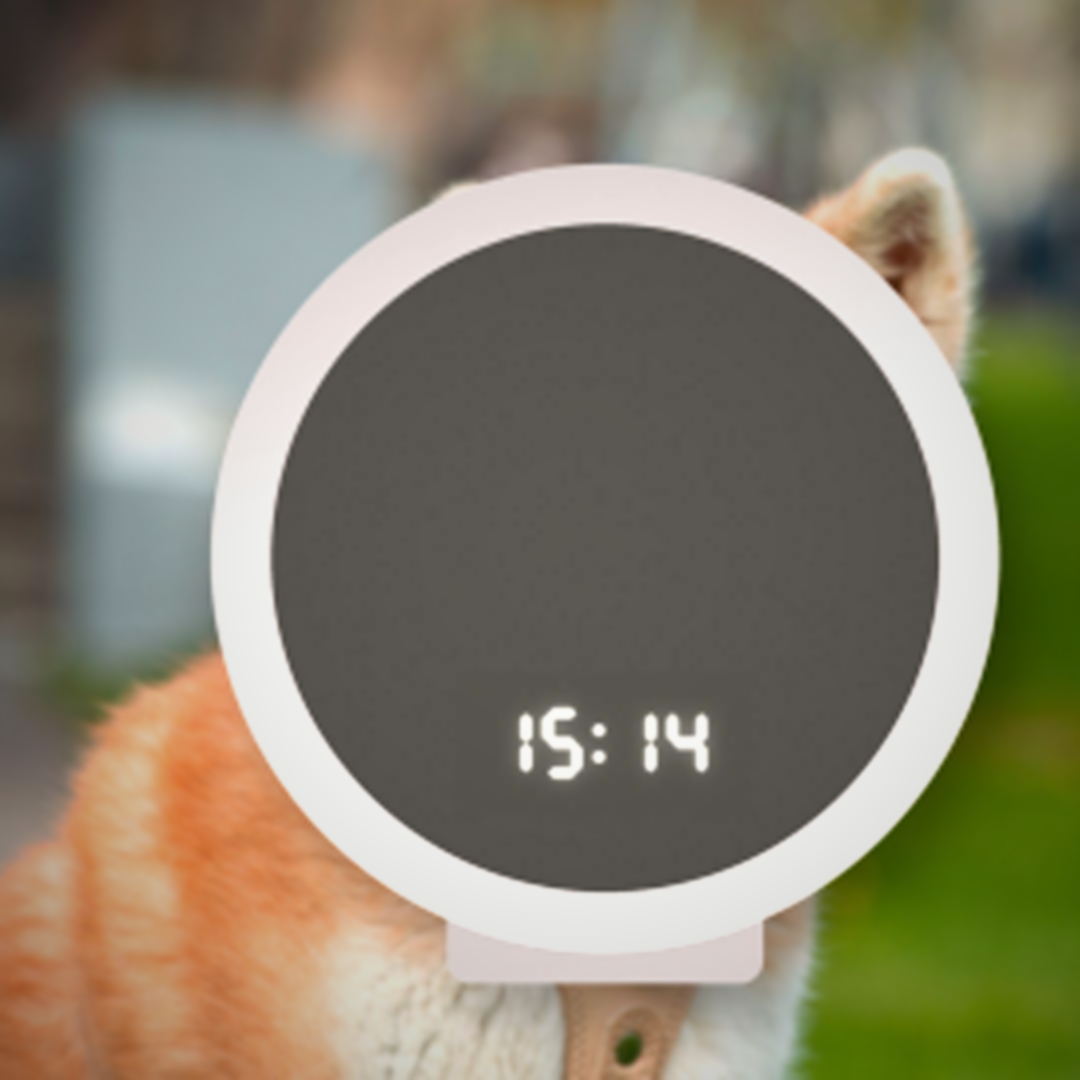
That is 15:14
